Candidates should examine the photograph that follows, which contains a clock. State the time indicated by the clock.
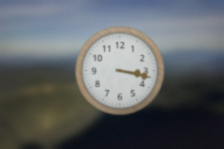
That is 3:17
